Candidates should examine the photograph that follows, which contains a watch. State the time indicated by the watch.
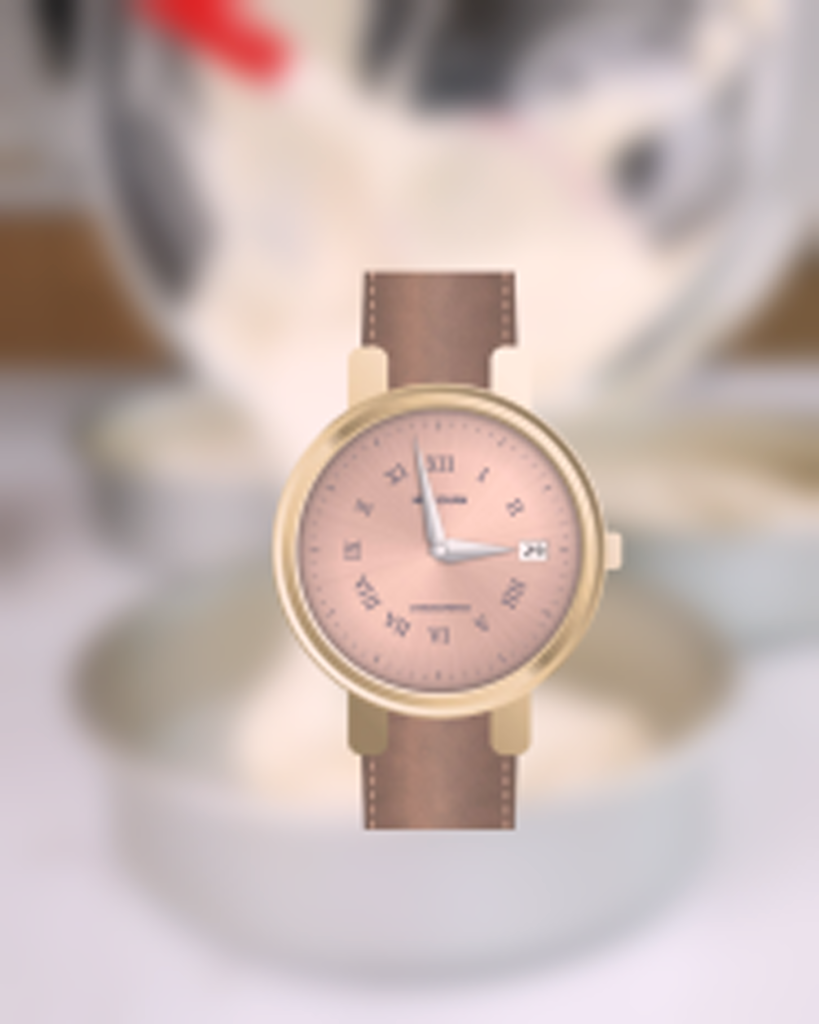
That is 2:58
